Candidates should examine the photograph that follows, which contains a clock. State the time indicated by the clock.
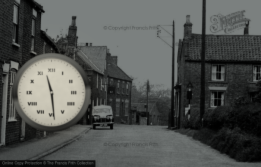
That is 11:29
